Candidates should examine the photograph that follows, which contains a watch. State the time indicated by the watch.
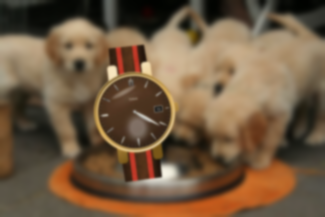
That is 4:21
